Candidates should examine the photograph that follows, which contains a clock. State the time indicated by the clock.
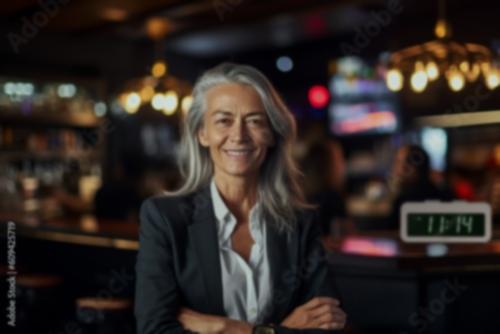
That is 11:14
